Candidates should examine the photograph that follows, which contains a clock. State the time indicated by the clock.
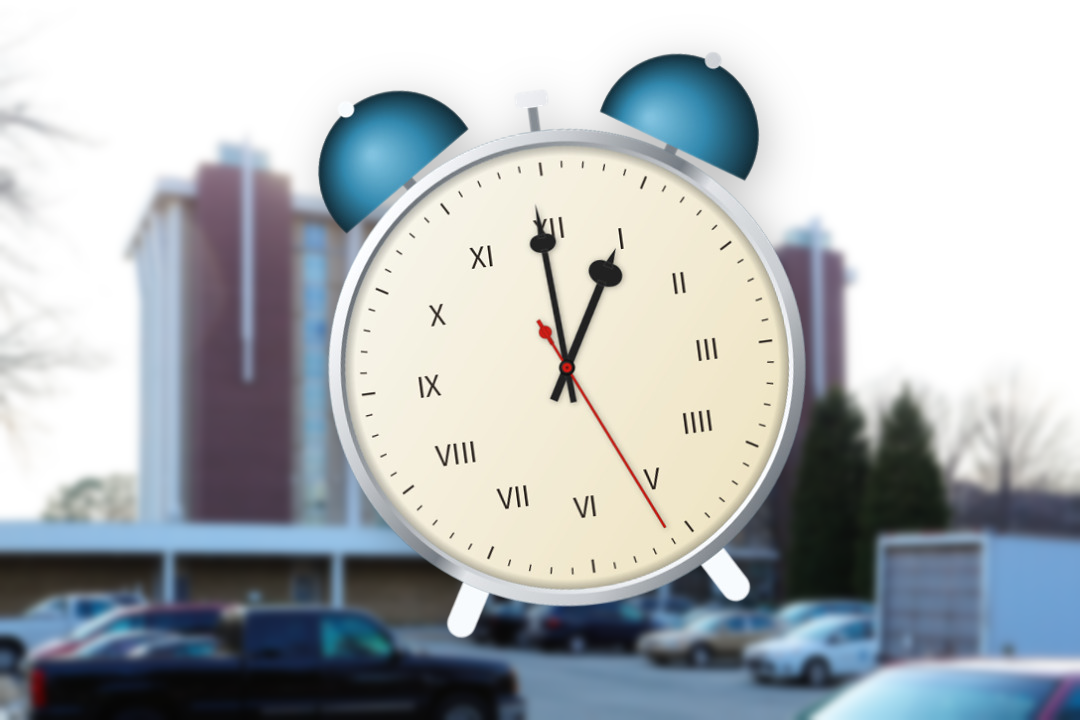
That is 12:59:26
